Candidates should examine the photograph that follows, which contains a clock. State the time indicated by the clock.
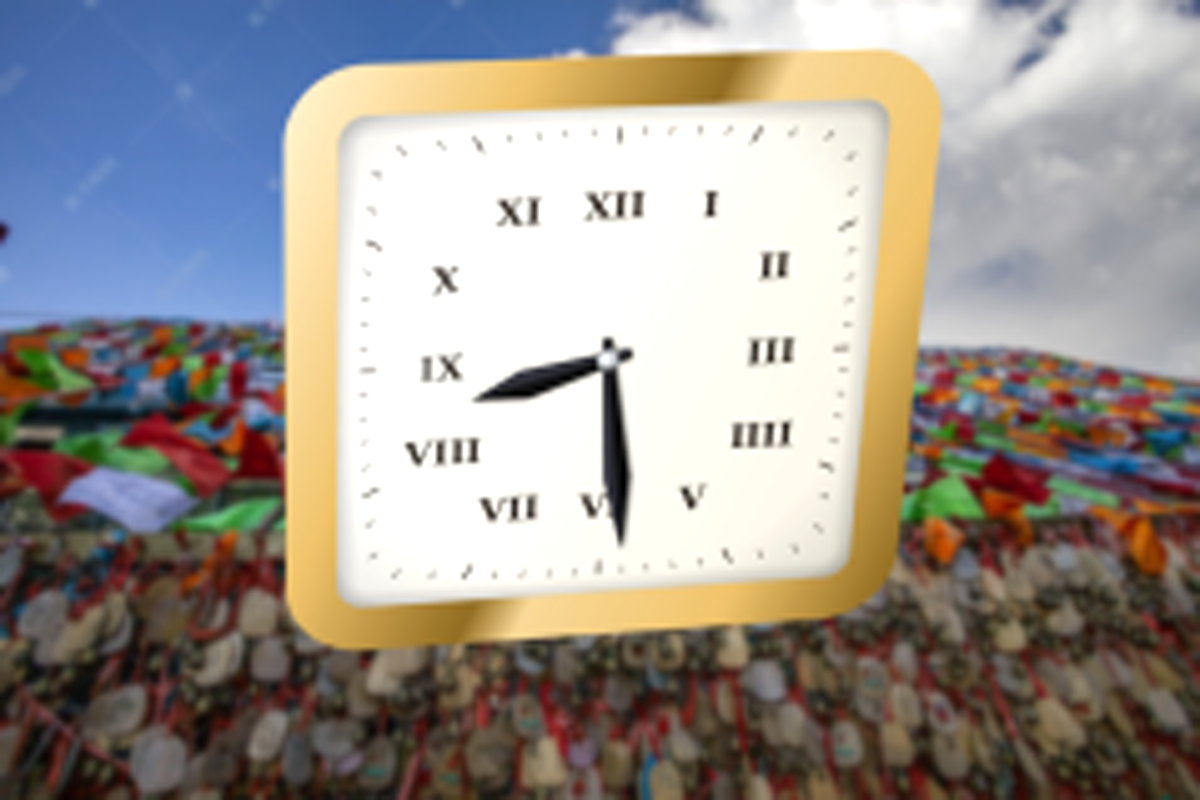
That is 8:29
